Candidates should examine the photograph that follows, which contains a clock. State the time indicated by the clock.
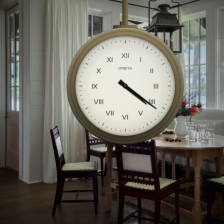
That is 4:21
